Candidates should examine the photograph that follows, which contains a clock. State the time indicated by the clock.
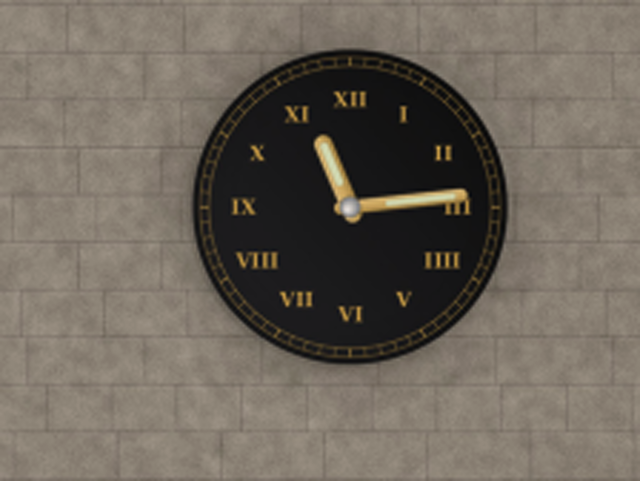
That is 11:14
